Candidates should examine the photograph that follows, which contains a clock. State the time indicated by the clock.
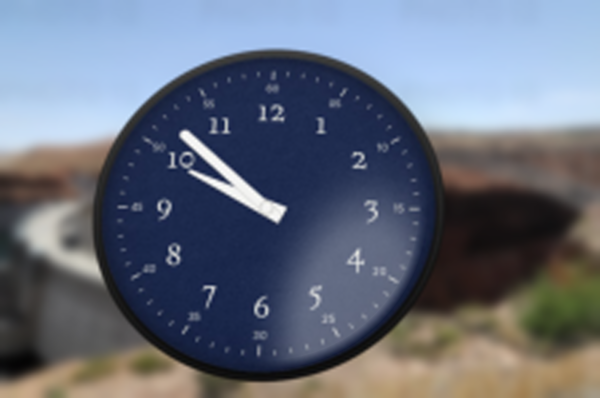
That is 9:52
